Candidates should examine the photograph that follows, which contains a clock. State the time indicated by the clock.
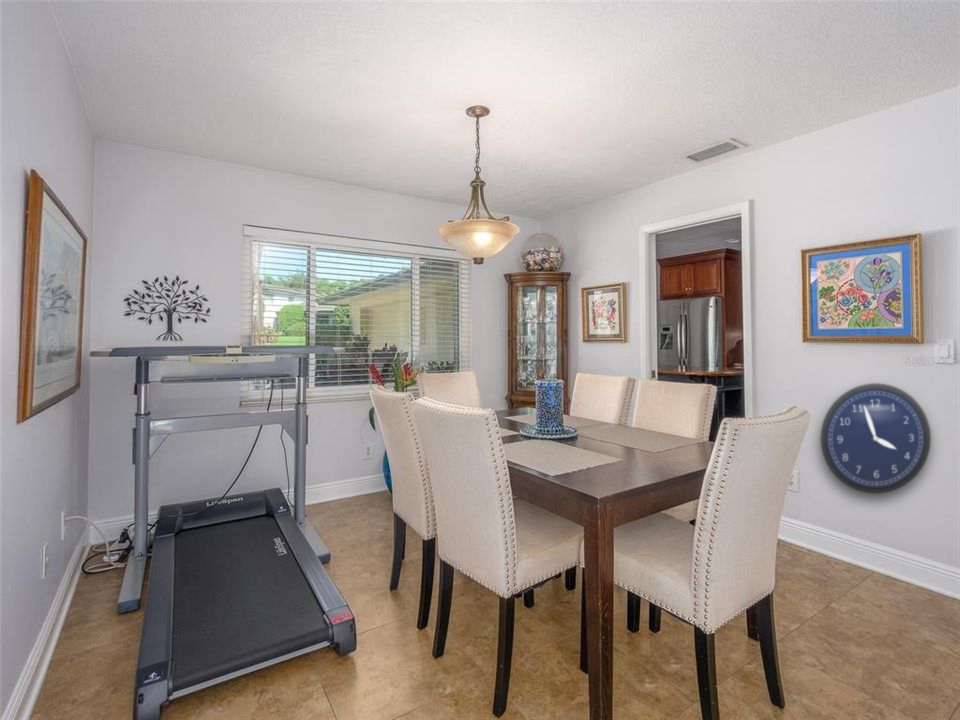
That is 3:57
